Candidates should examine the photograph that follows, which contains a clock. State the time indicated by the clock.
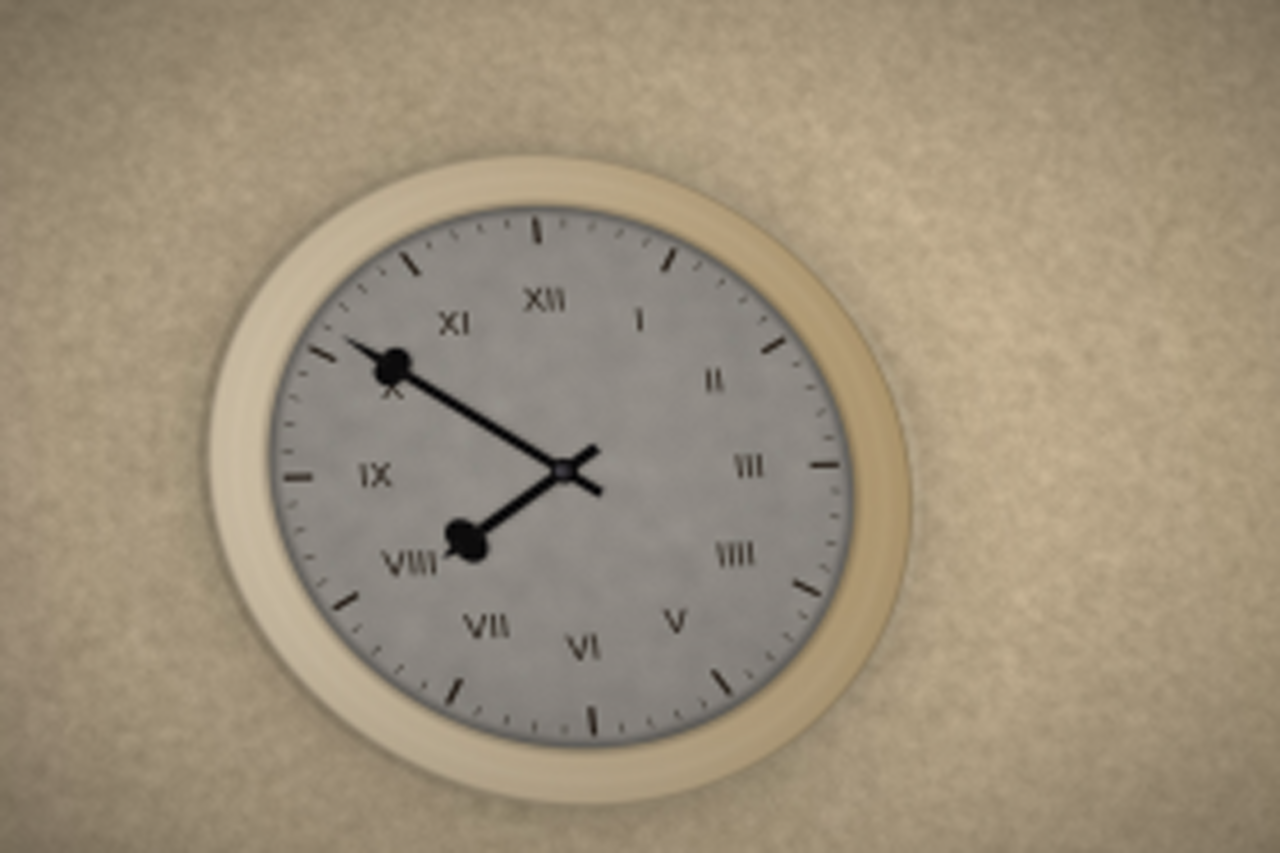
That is 7:51
